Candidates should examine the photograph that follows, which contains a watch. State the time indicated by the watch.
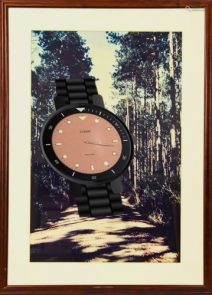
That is 3:17
